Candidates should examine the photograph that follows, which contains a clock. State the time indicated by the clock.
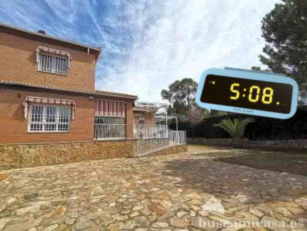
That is 5:08
